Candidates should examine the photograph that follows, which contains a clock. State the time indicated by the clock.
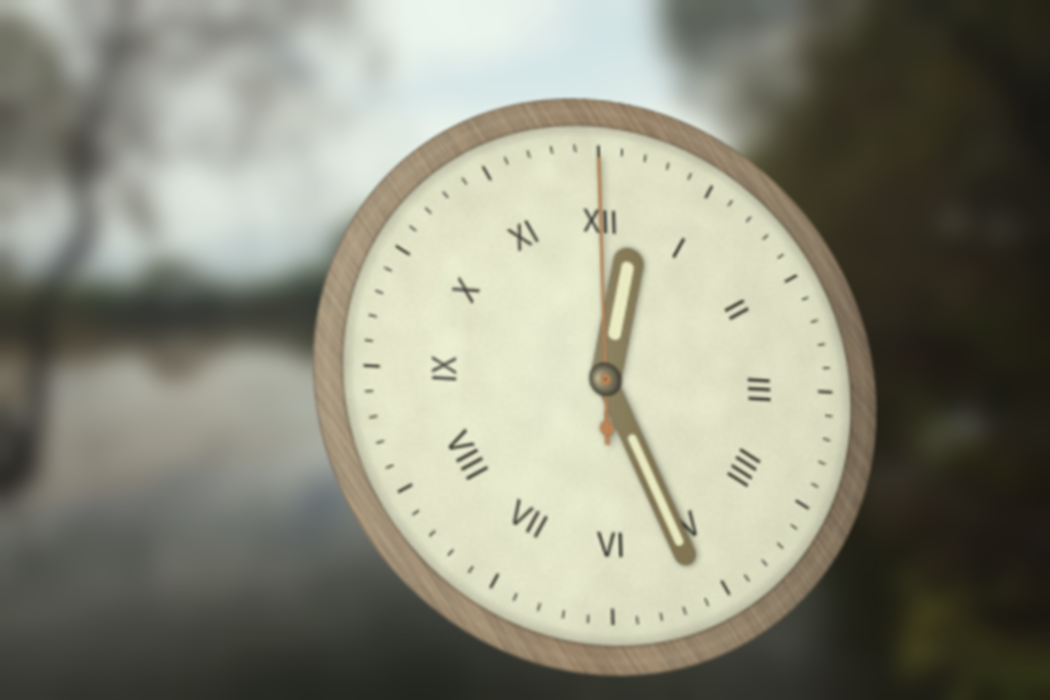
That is 12:26:00
